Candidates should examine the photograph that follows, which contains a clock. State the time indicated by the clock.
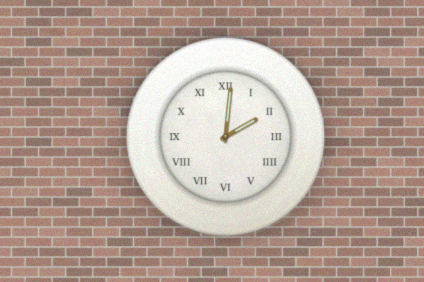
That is 2:01
